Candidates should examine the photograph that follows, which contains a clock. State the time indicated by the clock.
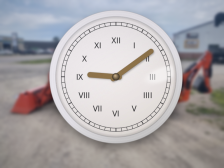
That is 9:09
